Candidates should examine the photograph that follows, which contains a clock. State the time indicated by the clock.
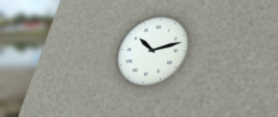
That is 10:12
